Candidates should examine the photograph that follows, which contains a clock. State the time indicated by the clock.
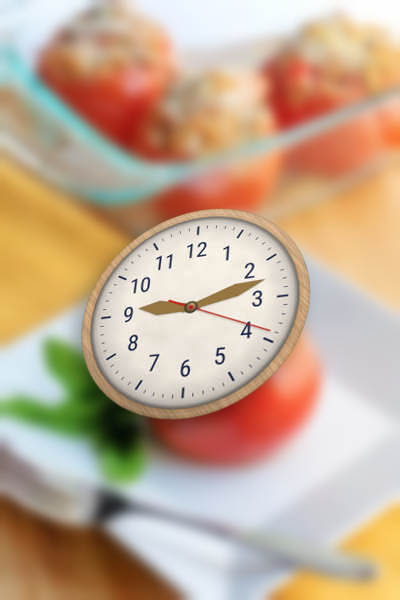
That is 9:12:19
